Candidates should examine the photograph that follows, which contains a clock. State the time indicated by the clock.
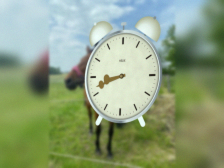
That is 8:42
